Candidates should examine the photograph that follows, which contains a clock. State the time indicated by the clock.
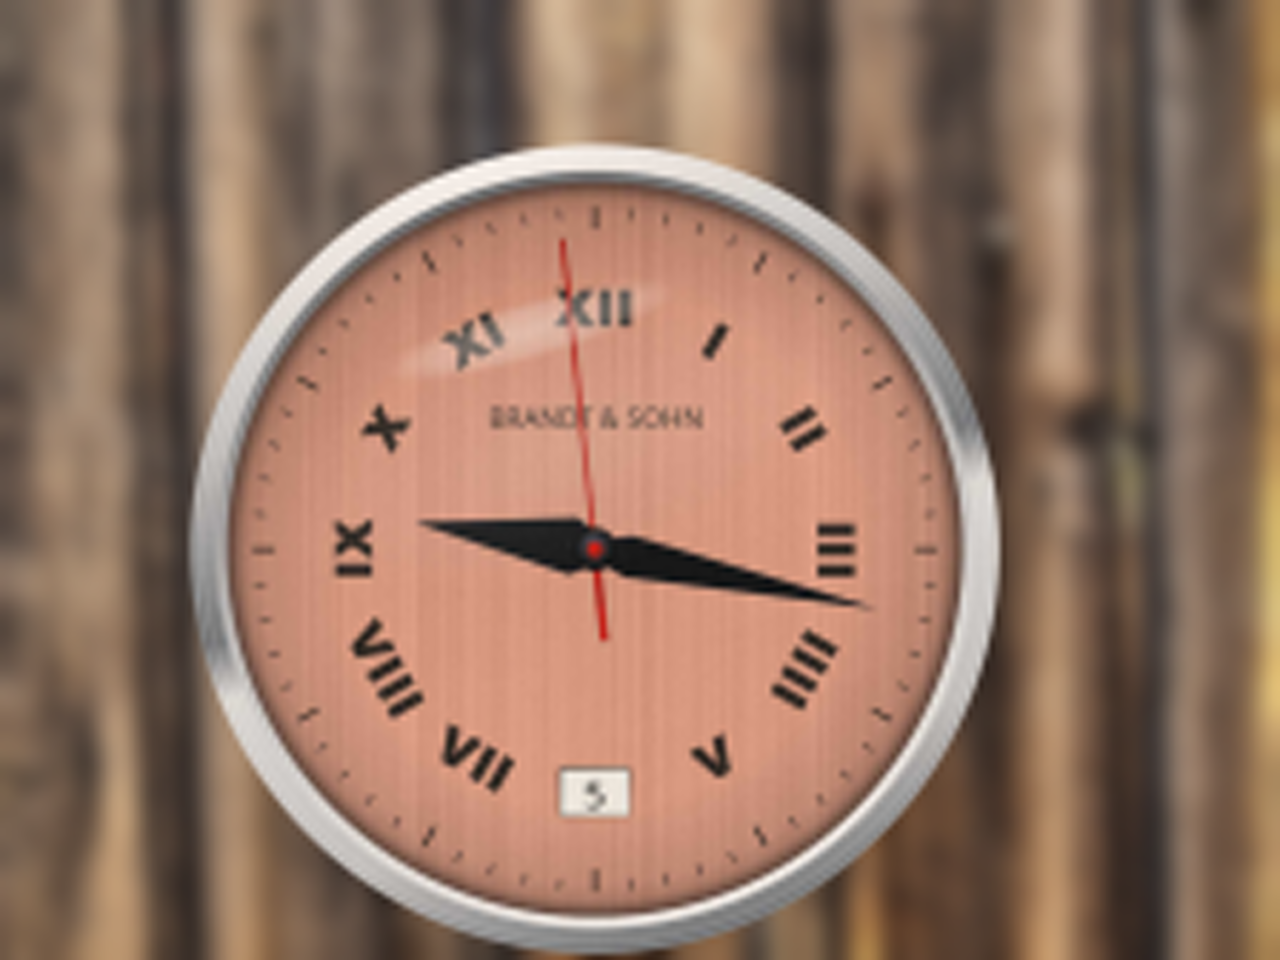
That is 9:16:59
